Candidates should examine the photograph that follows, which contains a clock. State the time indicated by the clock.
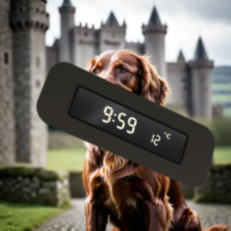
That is 9:59
